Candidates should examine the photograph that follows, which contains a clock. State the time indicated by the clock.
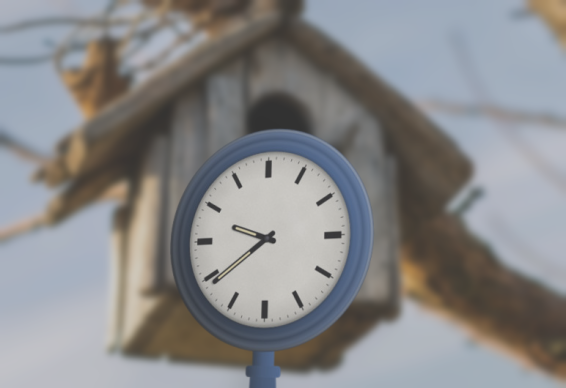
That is 9:39
